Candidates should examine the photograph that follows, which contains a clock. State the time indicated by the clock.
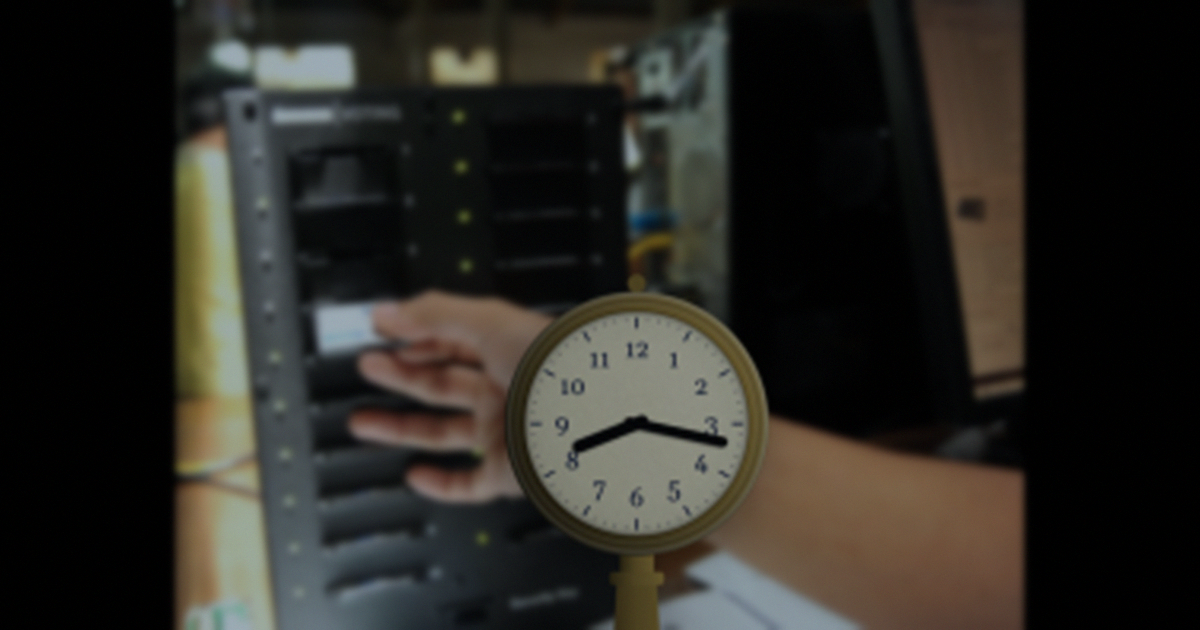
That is 8:17
